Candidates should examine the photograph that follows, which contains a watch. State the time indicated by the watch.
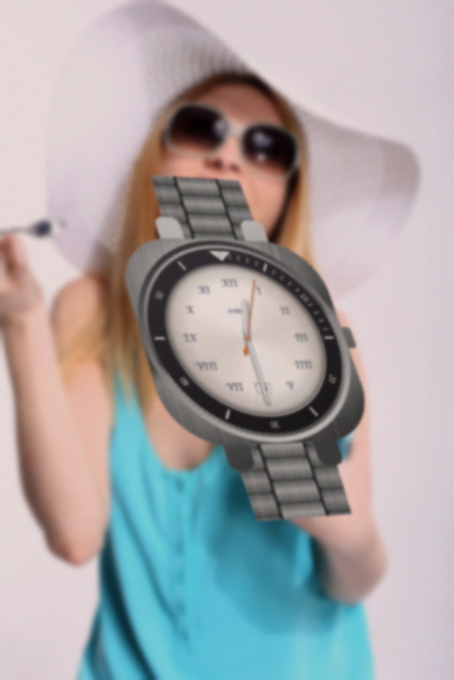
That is 12:30:04
